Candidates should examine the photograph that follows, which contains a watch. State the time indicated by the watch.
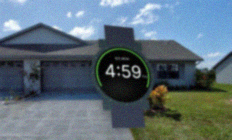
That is 4:59
